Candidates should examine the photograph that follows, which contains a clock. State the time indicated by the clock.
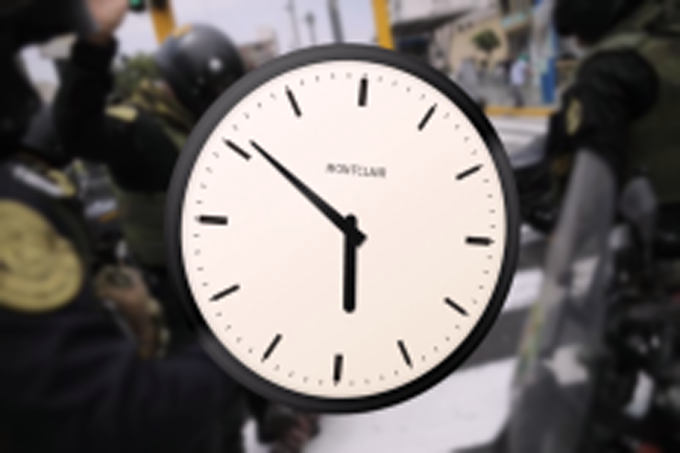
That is 5:51
